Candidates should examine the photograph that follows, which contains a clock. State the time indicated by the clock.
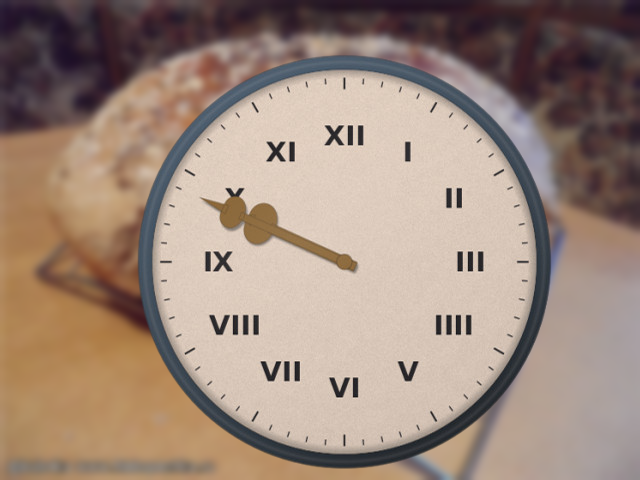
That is 9:49
